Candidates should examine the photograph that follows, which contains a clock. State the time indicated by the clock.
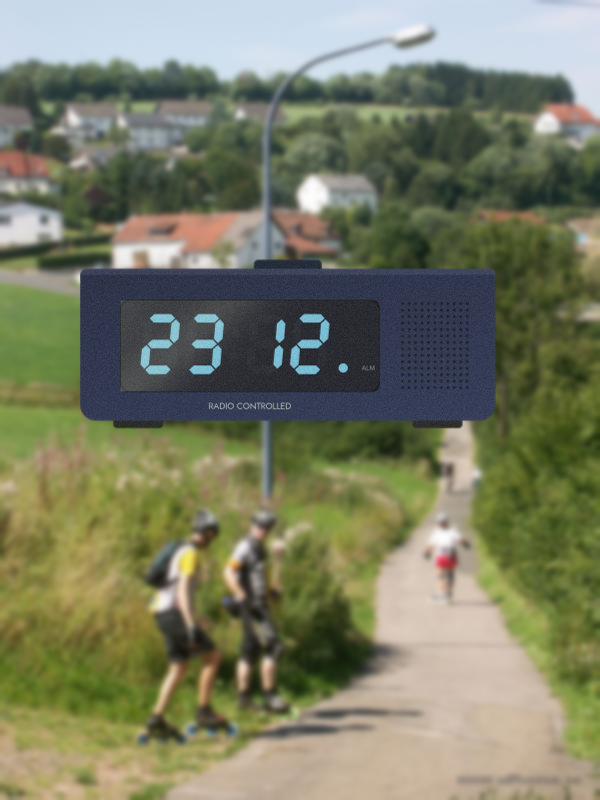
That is 23:12
